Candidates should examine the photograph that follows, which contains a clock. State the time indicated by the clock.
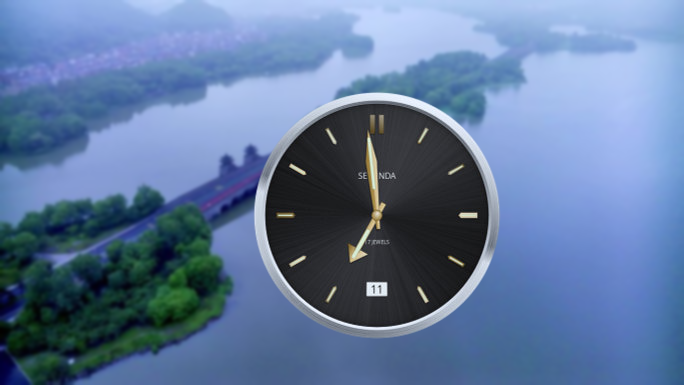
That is 6:59
